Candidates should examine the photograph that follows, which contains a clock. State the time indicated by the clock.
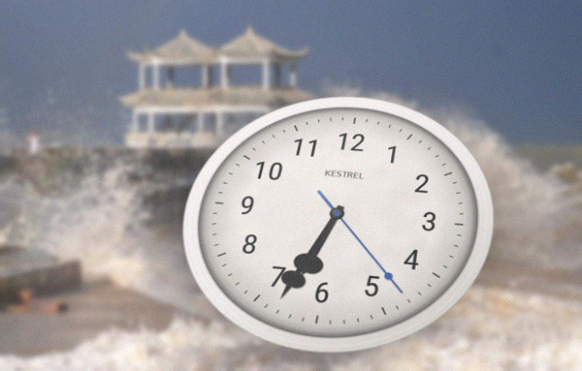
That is 6:33:23
